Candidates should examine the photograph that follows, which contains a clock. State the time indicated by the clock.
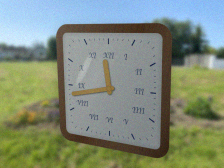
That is 11:43
